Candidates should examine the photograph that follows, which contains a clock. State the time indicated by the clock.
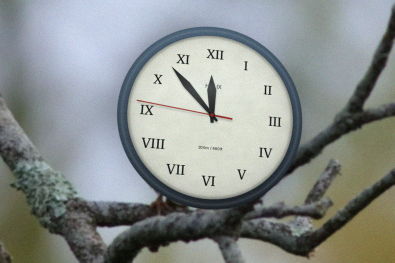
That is 11:52:46
